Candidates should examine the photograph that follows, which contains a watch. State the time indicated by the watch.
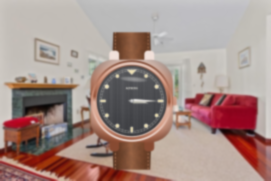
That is 3:15
